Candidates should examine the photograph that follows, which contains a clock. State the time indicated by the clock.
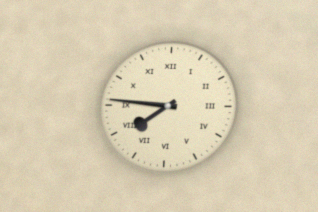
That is 7:46
